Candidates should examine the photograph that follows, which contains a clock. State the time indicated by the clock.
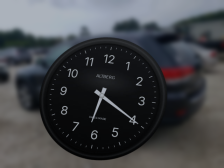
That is 6:20
